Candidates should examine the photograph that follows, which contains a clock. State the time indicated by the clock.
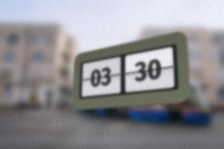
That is 3:30
